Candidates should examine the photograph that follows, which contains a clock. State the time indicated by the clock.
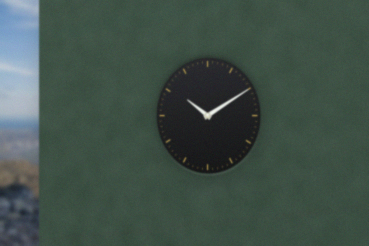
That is 10:10
